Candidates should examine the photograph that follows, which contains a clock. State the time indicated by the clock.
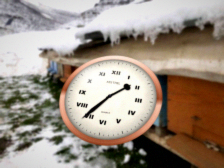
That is 1:36
